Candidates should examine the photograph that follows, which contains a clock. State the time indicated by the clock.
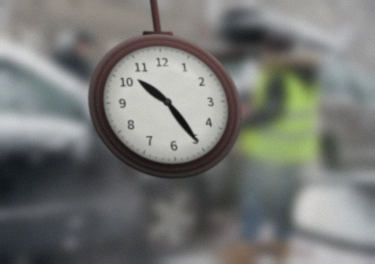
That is 10:25
